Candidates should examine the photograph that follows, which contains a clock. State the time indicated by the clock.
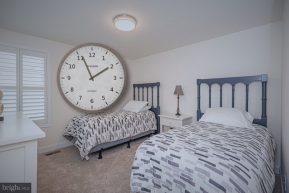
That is 1:56
